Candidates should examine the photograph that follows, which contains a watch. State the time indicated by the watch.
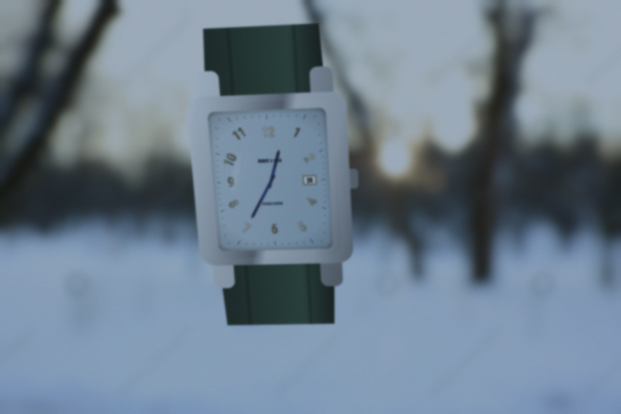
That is 12:35
